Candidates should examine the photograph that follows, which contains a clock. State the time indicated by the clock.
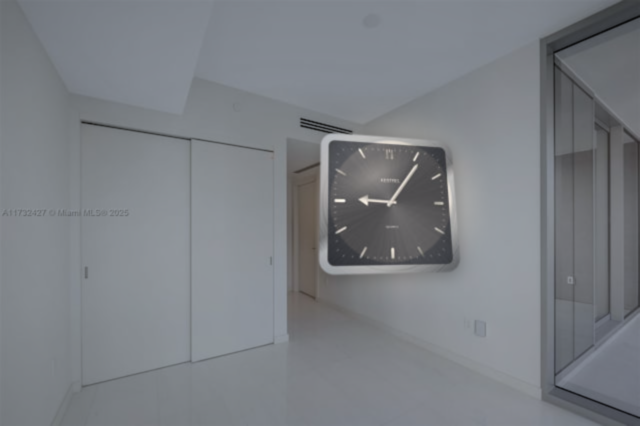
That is 9:06
